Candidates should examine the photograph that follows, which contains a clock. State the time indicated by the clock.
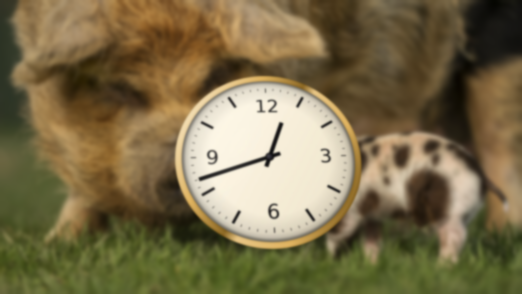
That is 12:42
